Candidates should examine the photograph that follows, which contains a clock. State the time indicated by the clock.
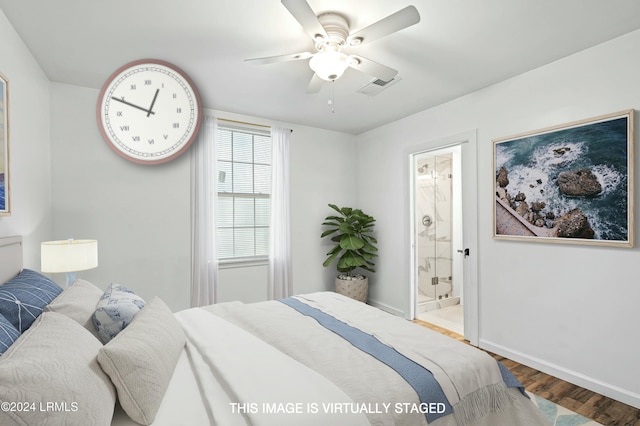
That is 12:49
